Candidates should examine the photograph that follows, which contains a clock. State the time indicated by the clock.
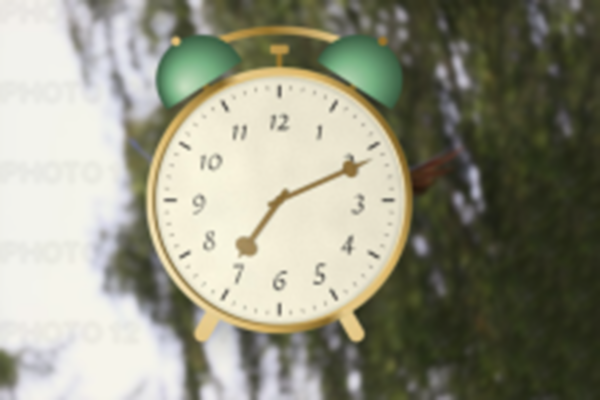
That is 7:11
